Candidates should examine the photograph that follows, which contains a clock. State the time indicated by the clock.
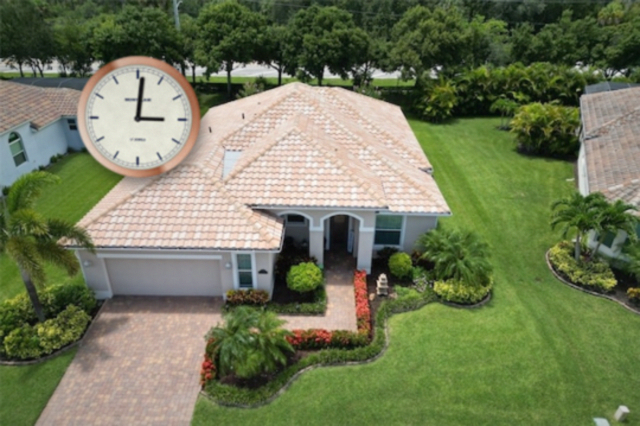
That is 3:01
